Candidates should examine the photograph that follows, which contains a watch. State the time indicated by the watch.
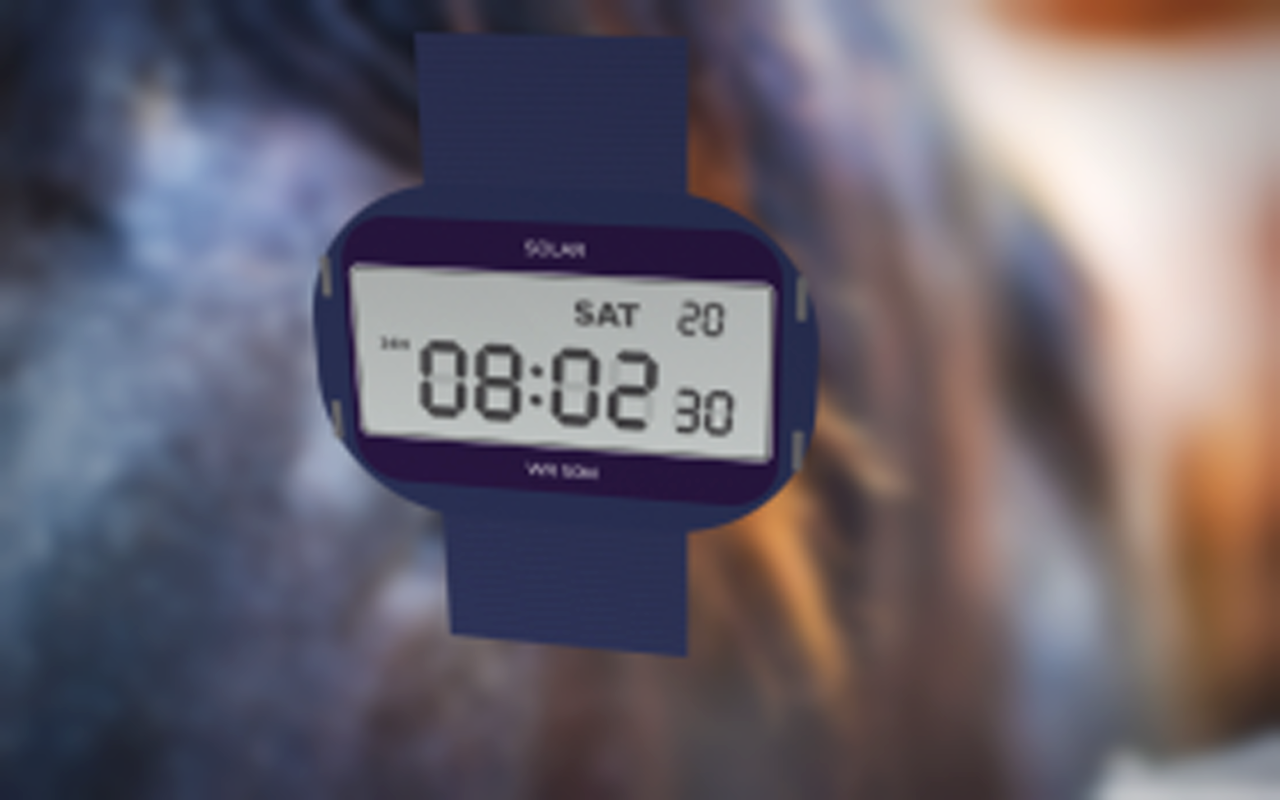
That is 8:02:30
